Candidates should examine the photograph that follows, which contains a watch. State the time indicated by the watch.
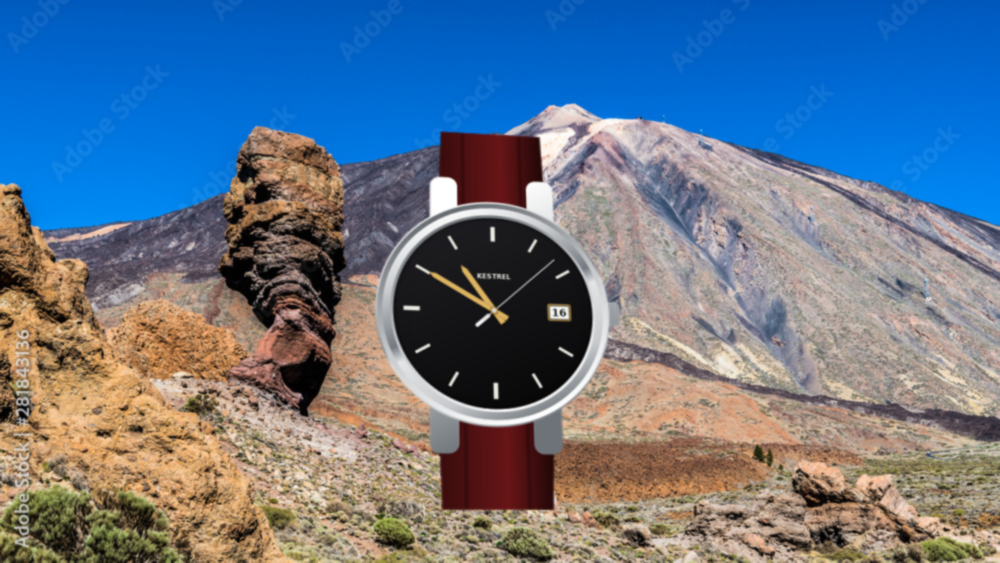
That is 10:50:08
